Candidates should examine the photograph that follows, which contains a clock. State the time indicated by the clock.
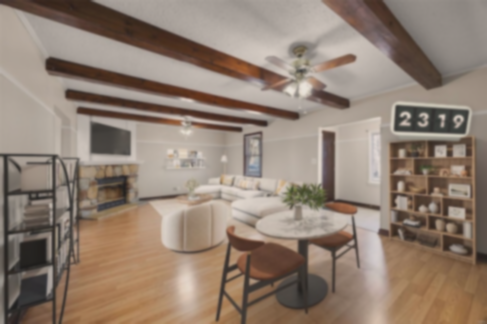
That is 23:19
